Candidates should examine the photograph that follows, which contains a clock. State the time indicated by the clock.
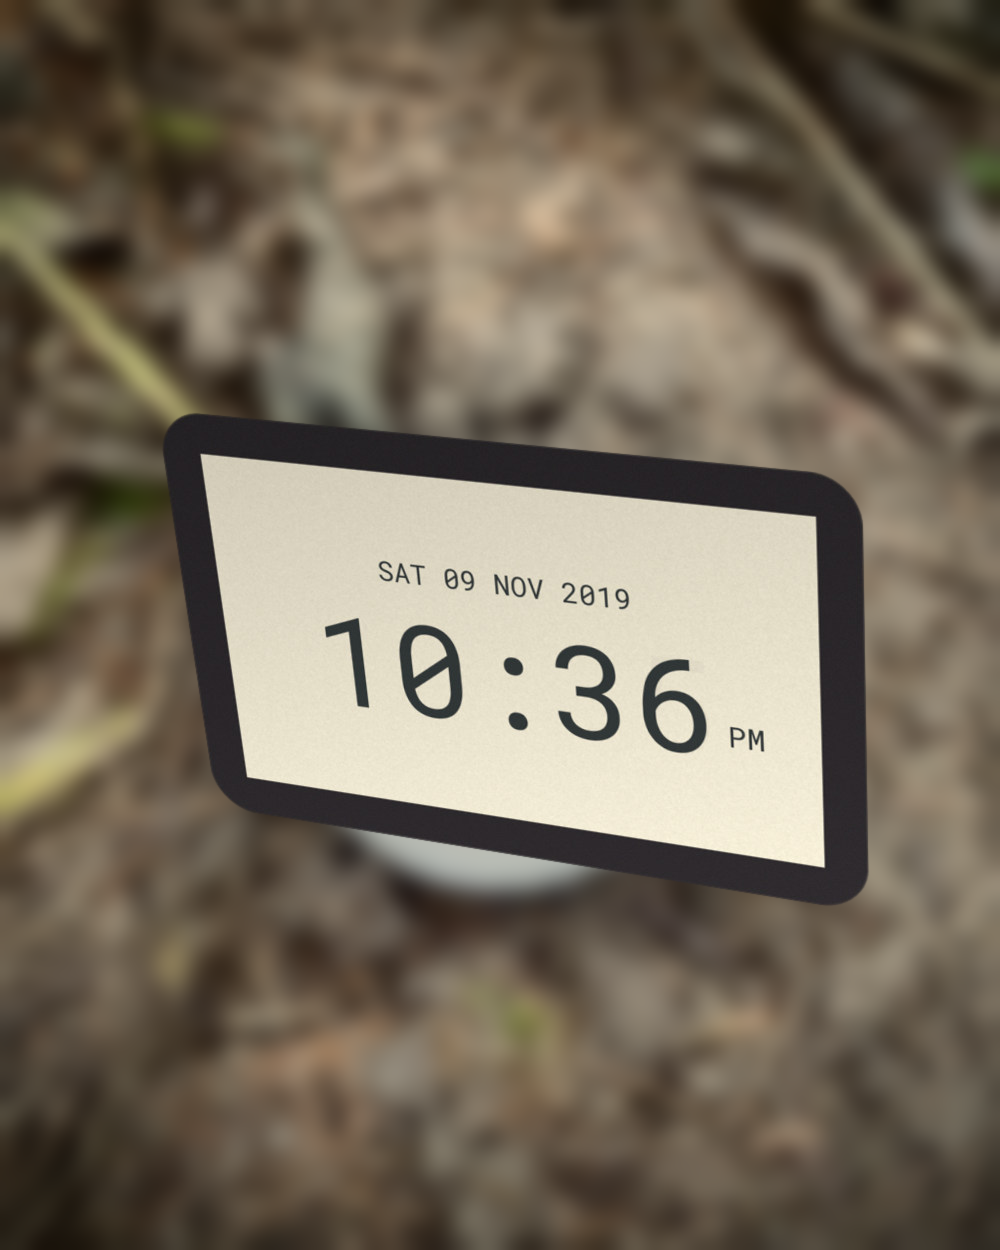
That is 10:36
